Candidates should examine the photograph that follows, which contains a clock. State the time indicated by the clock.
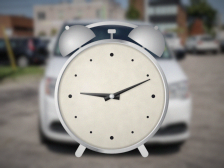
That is 9:11
